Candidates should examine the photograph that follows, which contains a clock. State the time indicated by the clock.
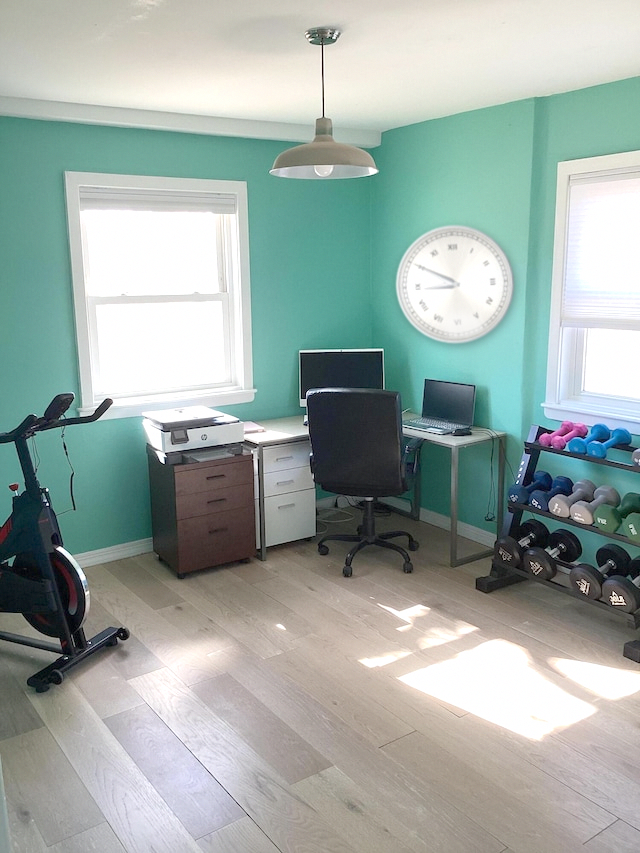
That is 8:50
